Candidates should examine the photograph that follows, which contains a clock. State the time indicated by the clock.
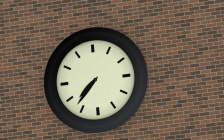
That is 7:37
